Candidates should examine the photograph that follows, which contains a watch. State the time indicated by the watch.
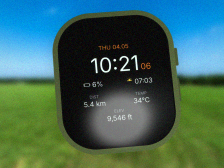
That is 10:21:06
